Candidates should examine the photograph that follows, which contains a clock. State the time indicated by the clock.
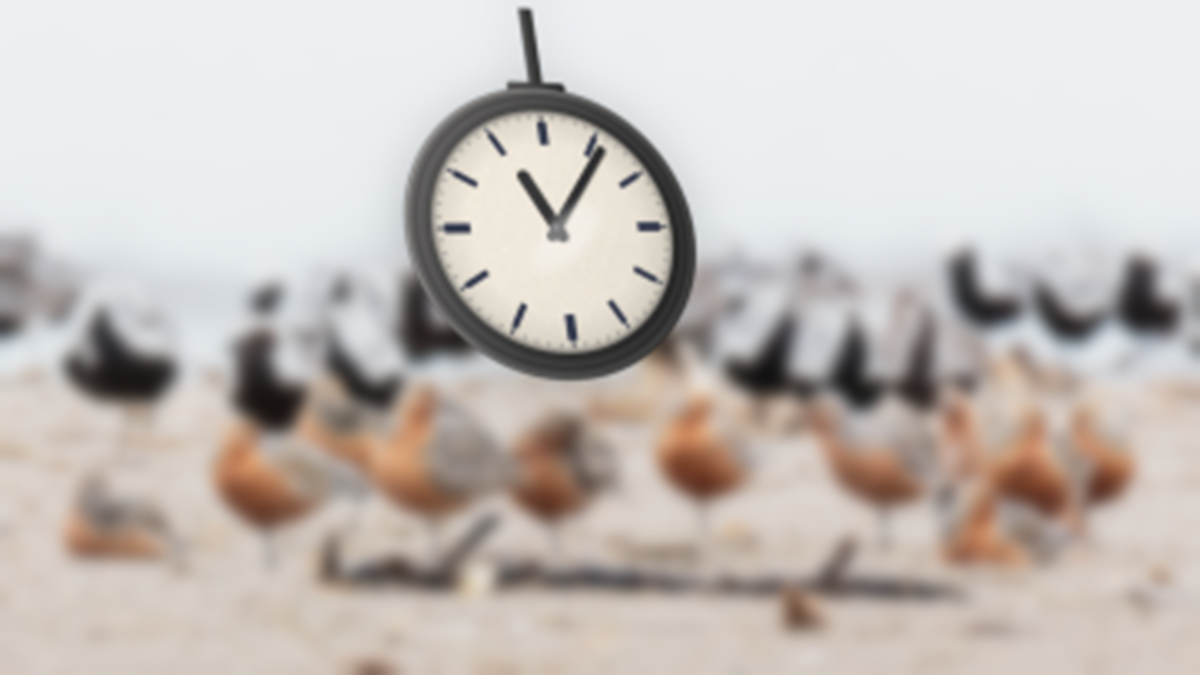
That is 11:06
